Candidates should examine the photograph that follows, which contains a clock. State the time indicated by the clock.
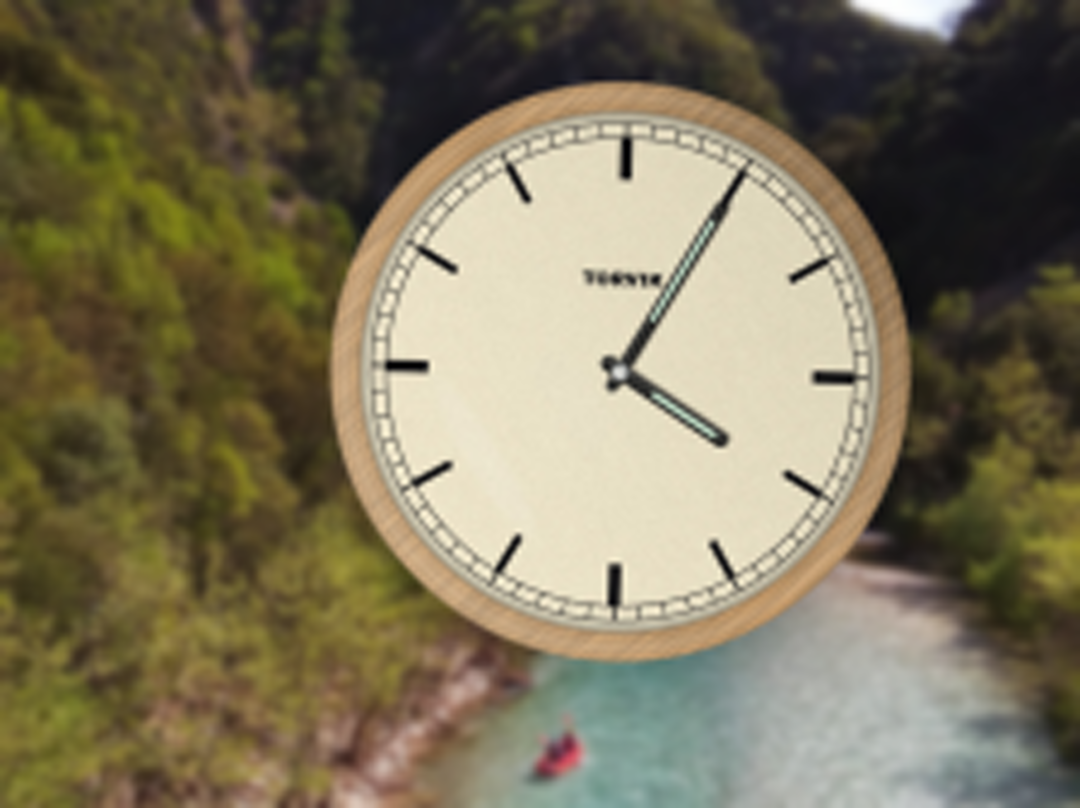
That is 4:05
